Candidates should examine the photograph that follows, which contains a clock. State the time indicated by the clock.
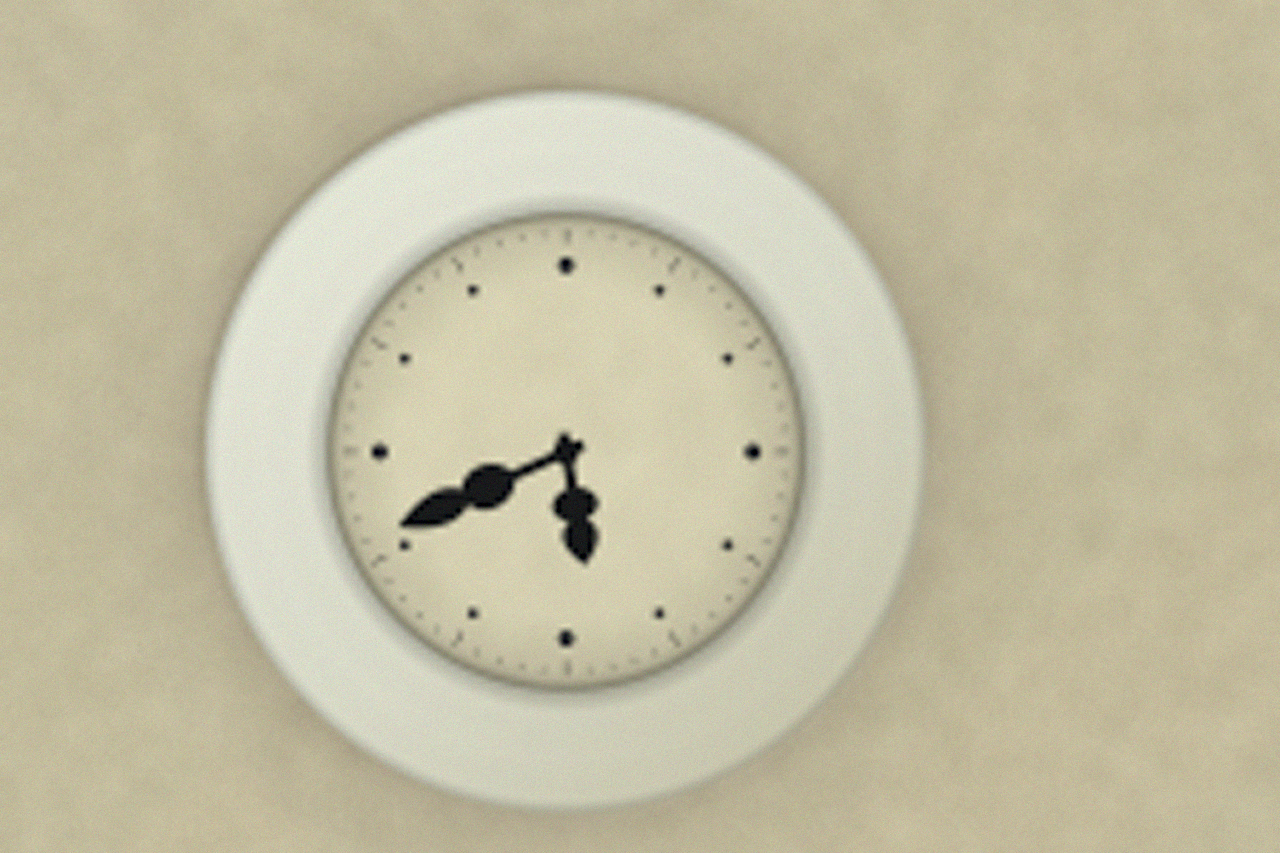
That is 5:41
